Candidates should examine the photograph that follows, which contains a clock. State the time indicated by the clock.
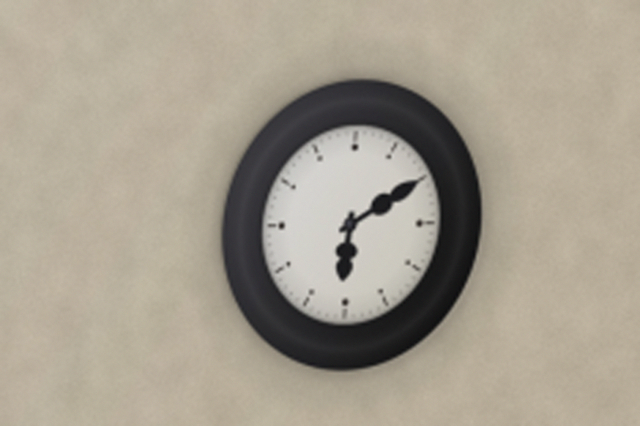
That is 6:10
